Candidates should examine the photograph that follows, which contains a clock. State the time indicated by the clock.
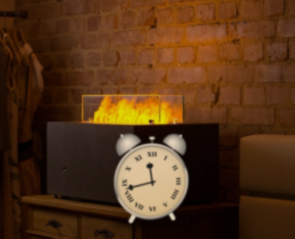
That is 11:43
